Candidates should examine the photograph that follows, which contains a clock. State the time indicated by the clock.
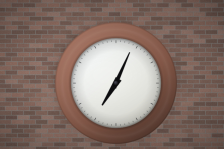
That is 7:04
